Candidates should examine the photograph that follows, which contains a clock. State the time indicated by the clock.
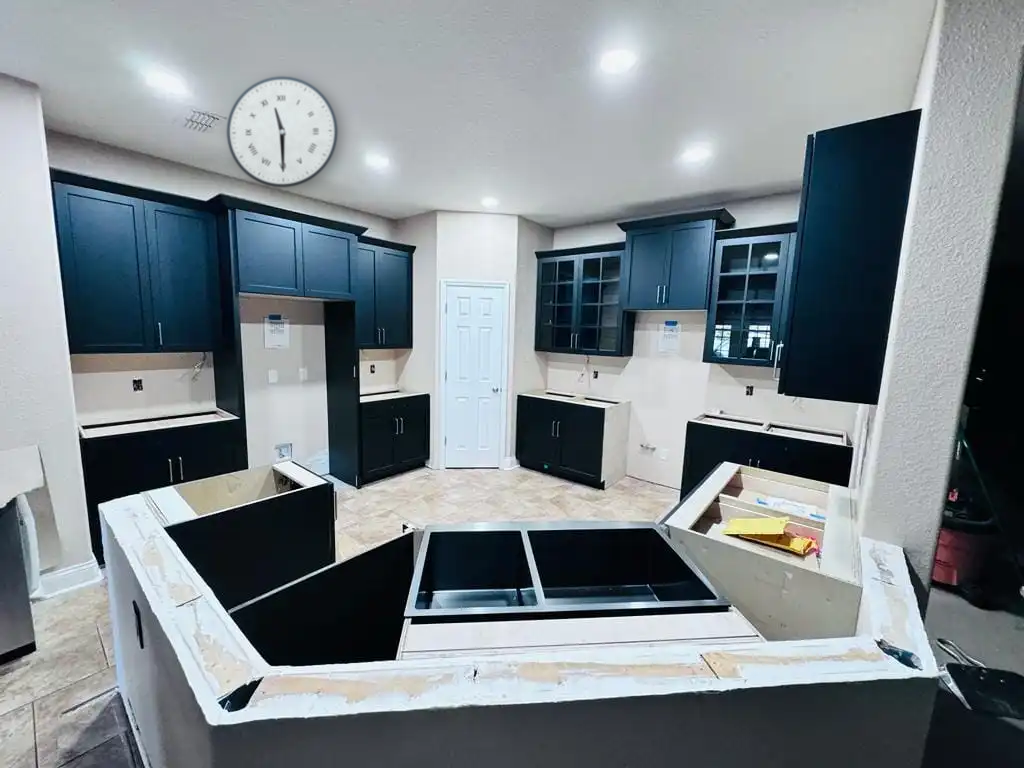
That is 11:30
